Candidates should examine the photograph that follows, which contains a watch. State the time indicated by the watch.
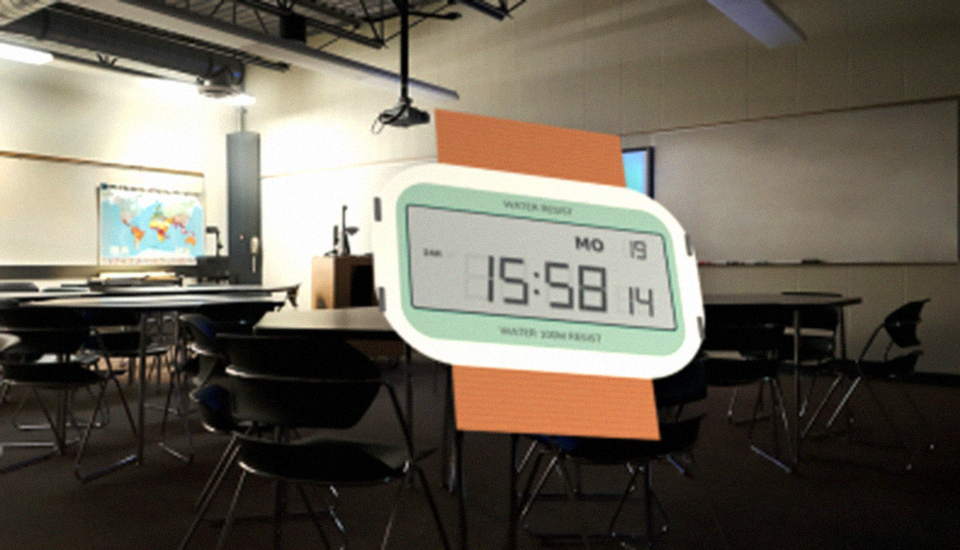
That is 15:58:14
